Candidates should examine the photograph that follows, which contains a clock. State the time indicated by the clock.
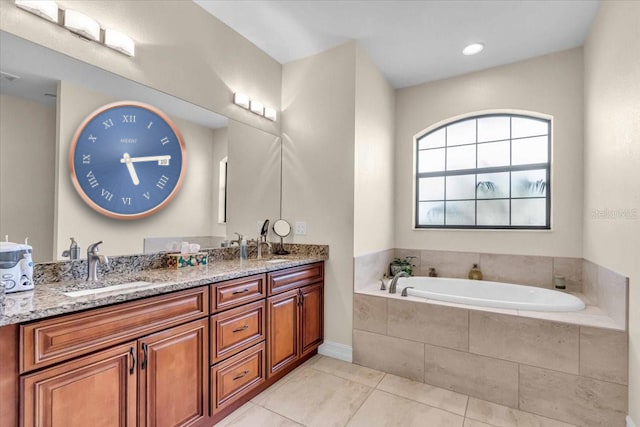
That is 5:14
